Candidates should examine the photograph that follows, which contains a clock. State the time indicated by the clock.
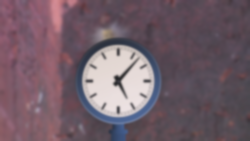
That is 5:07
